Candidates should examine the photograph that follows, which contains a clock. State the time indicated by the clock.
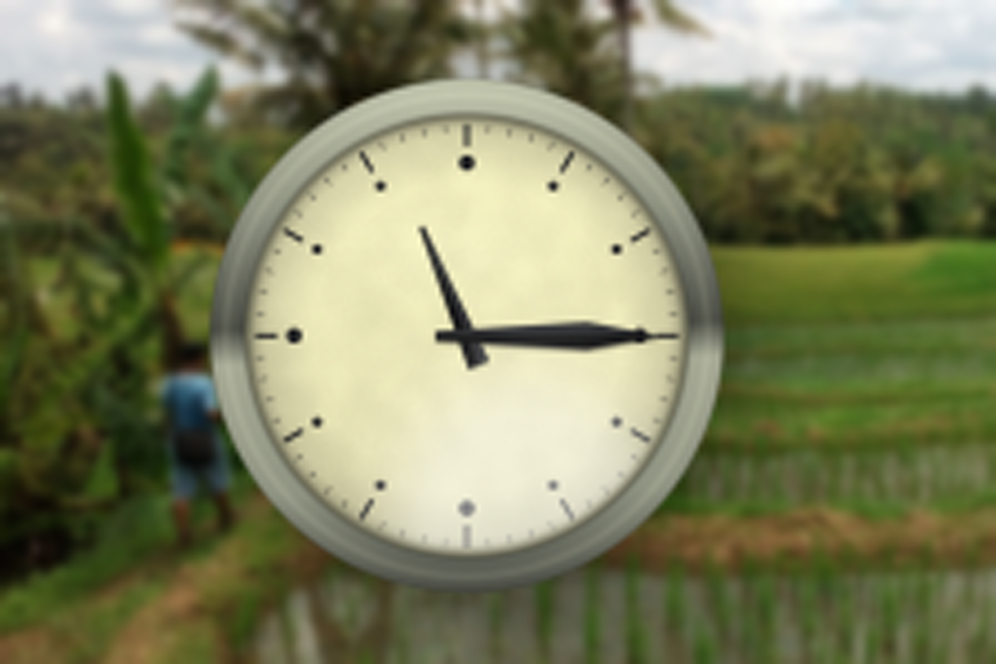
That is 11:15
